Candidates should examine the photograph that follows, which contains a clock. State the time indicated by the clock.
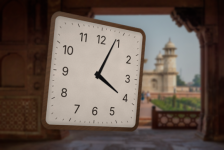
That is 4:04
